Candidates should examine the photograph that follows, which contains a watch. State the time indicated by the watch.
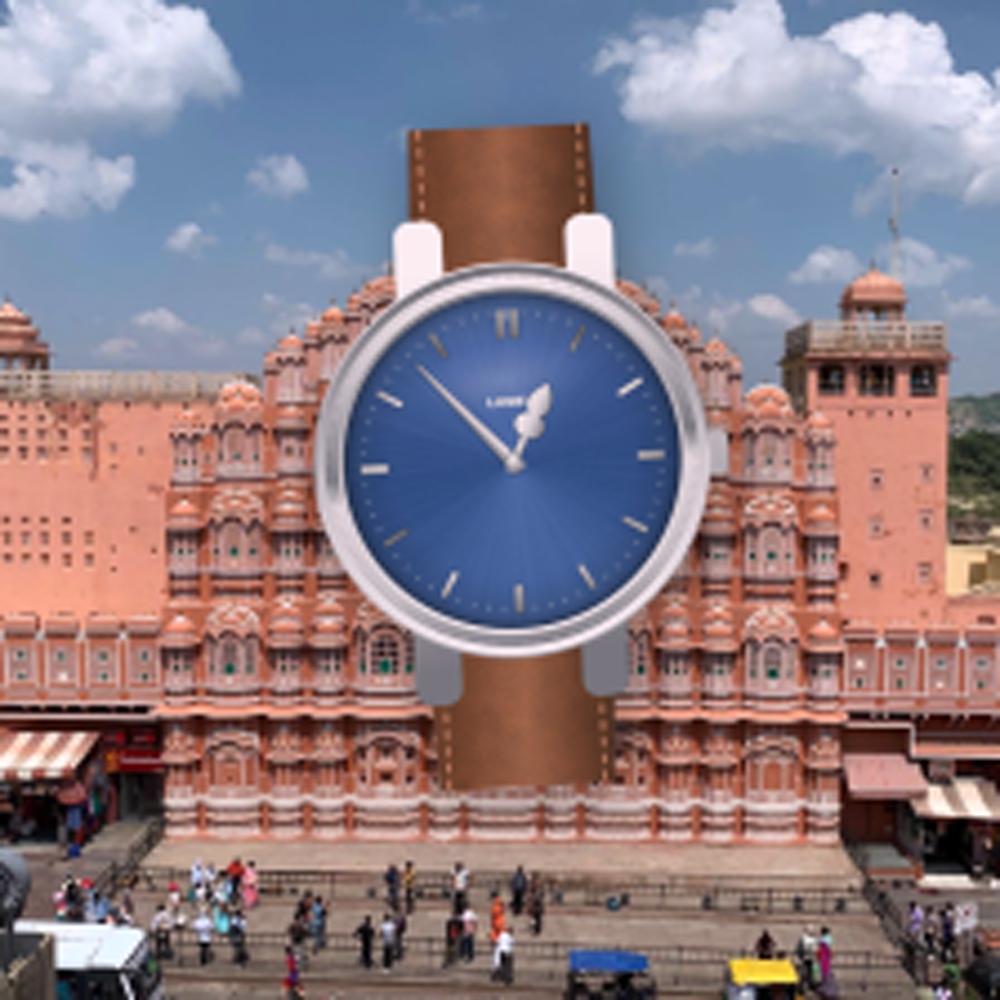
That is 12:53
